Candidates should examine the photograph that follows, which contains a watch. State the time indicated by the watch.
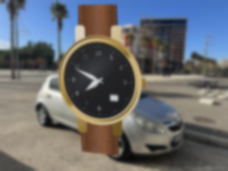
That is 7:49
